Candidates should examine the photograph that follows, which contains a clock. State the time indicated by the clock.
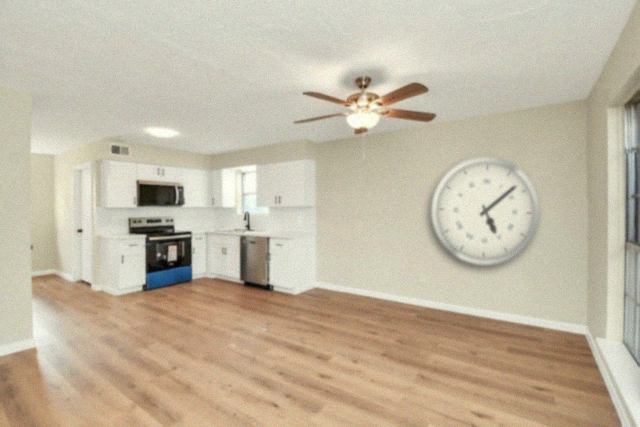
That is 5:08
